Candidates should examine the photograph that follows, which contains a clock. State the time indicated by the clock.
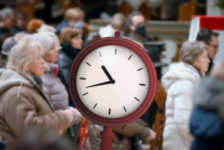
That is 10:42
